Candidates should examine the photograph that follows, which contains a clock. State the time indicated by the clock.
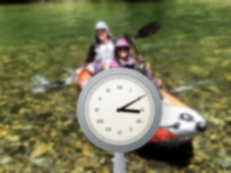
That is 3:10
